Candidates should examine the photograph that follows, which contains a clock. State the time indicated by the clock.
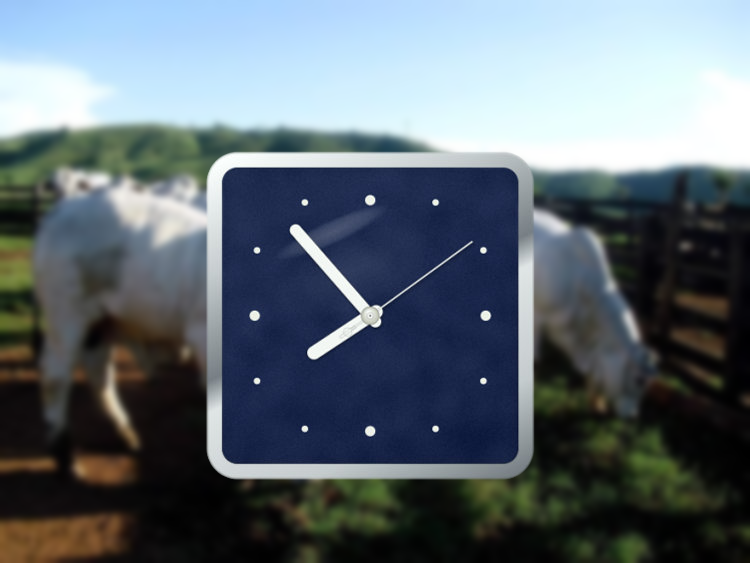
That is 7:53:09
